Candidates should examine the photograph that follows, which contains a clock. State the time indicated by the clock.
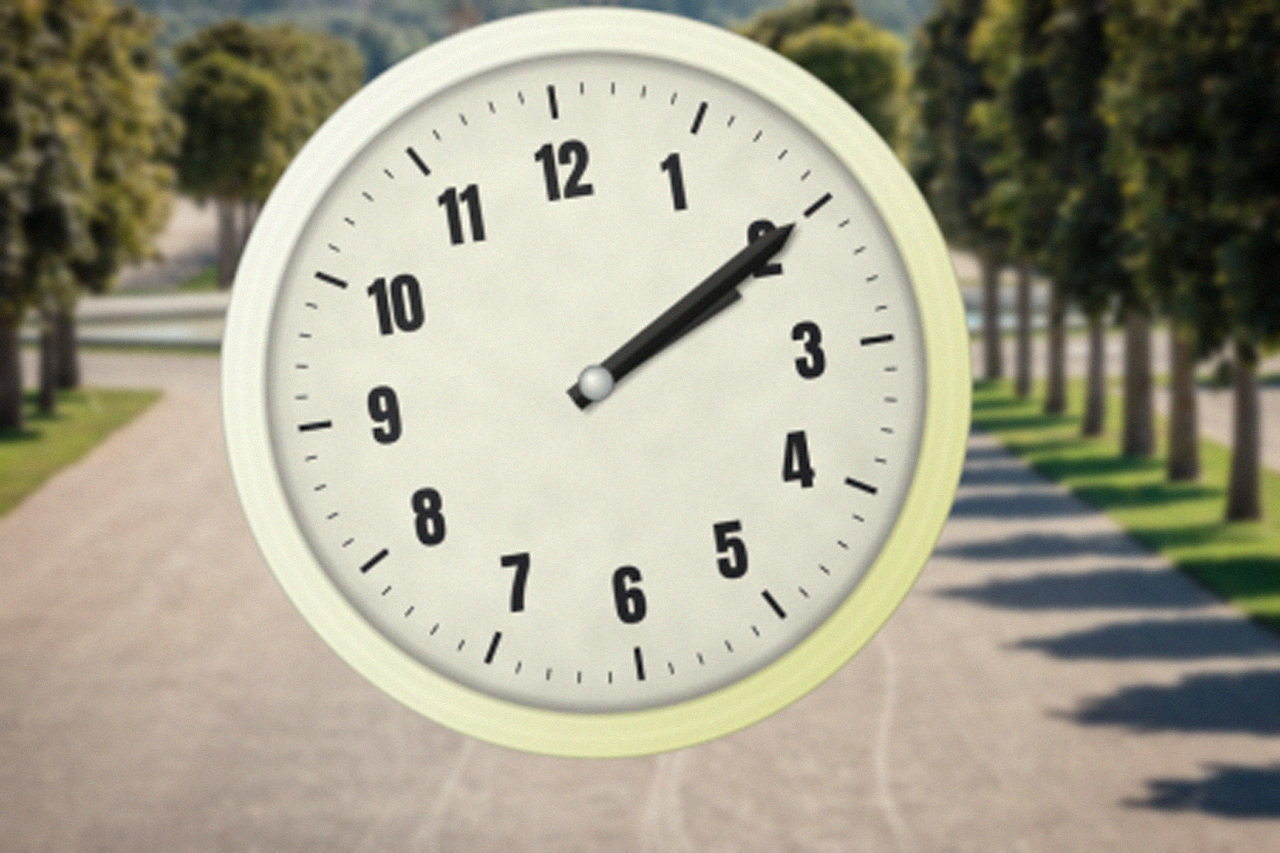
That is 2:10
